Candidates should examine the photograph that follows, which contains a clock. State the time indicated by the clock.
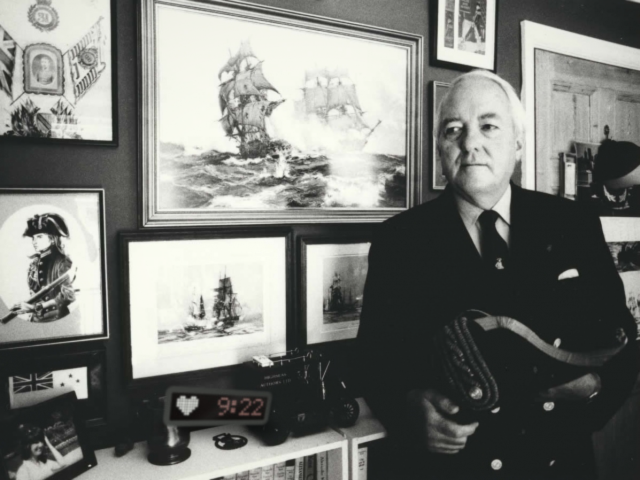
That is 9:22
